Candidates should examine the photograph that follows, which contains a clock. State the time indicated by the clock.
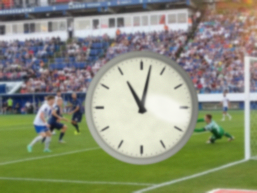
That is 11:02
